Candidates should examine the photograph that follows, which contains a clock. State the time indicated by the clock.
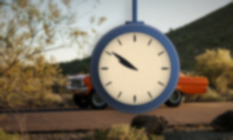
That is 9:51
